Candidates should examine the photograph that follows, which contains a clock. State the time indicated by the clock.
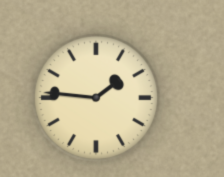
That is 1:46
